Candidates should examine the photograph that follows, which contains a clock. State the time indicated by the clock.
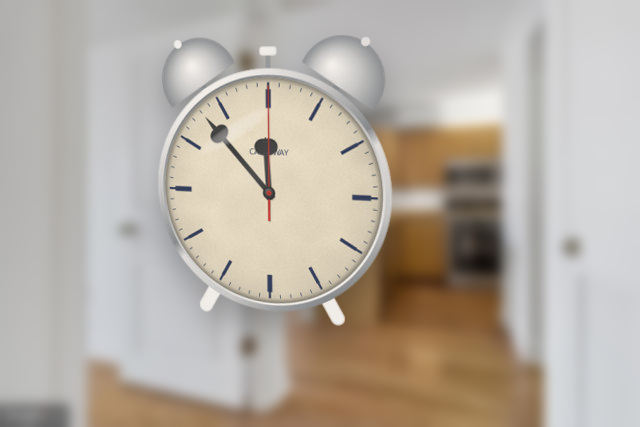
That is 11:53:00
